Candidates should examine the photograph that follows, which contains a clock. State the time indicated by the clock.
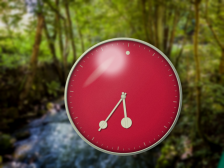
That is 5:35
